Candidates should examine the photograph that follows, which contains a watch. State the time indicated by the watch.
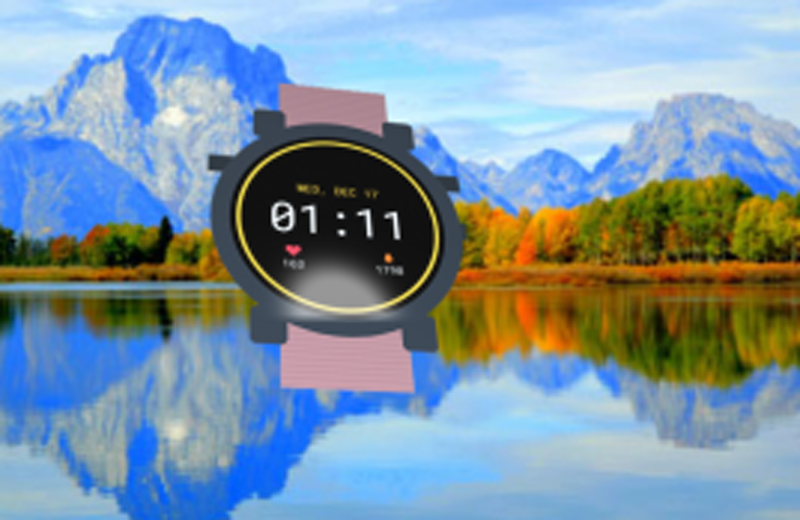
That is 1:11
